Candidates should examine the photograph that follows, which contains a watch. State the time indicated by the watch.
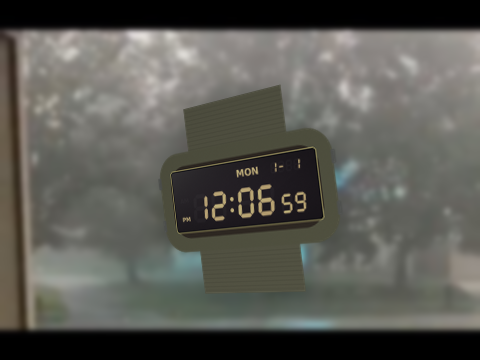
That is 12:06:59
